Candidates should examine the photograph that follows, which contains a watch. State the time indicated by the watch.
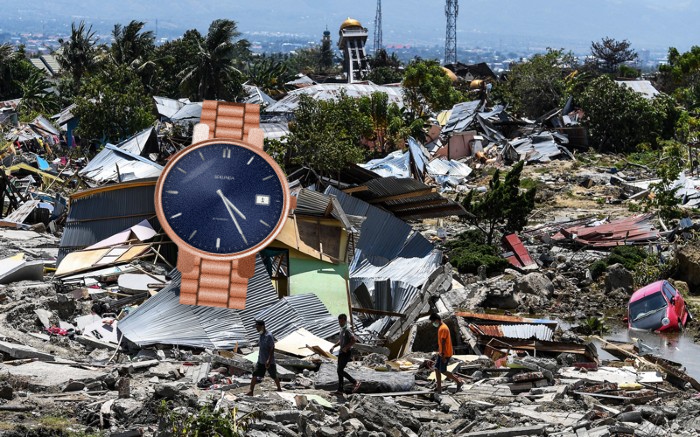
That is 4:25
